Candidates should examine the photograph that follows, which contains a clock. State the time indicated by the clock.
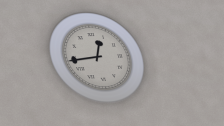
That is 12:44
